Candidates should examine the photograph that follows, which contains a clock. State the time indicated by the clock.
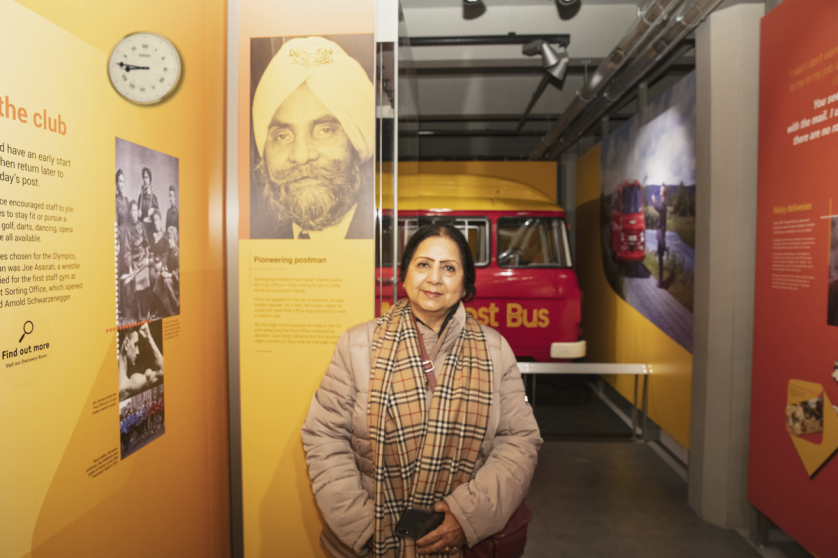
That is 8:46
